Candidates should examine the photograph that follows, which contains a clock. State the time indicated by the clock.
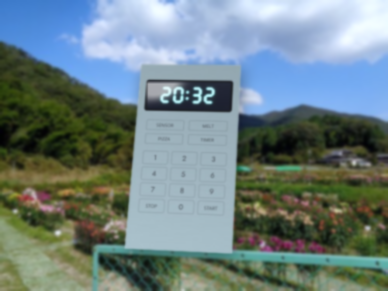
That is 20:32
